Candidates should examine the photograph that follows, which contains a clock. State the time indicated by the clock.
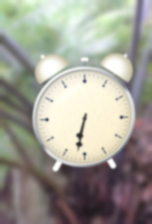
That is 6:32
